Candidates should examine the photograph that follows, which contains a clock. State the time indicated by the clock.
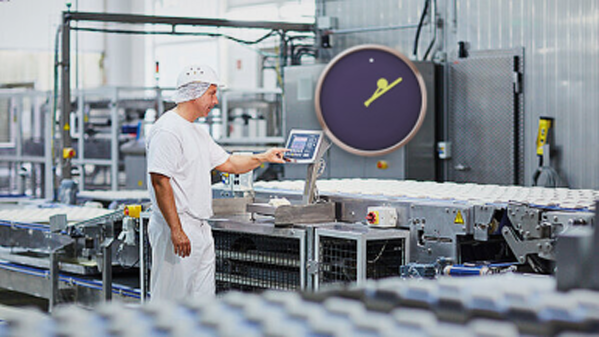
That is 1:09
